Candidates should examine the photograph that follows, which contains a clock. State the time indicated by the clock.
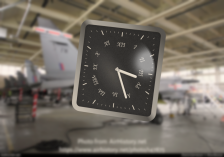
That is 3:26
